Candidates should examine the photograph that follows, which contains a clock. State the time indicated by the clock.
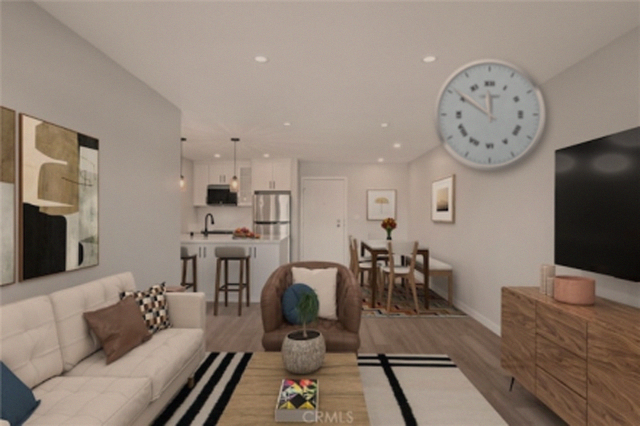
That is 11:51
